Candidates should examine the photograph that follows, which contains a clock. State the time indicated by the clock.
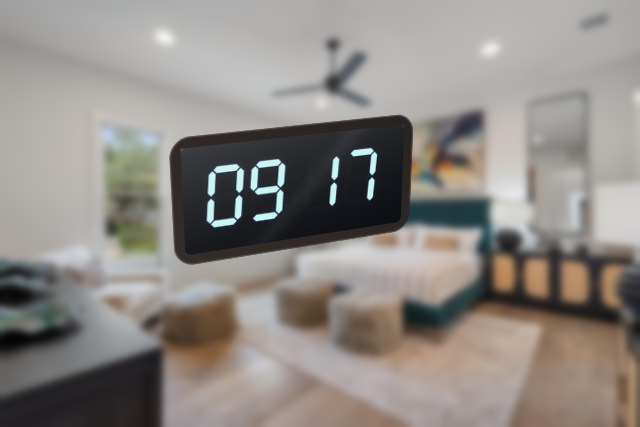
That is 9:17
